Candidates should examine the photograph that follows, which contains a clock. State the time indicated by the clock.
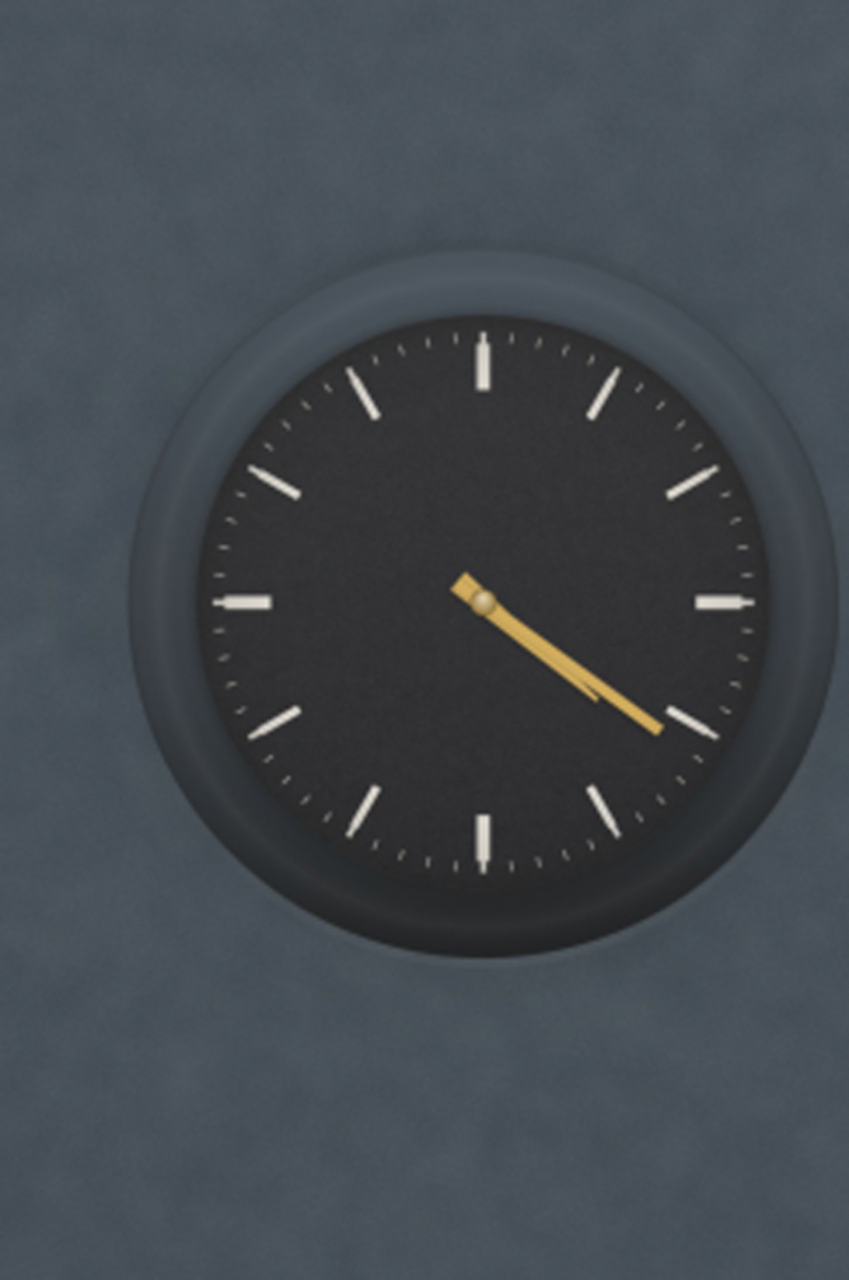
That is 4:21
